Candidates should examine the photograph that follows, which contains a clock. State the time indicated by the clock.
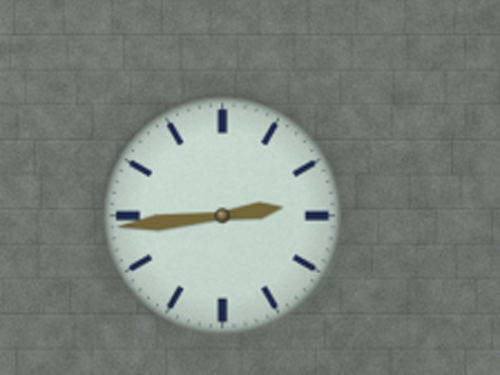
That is 2:44
